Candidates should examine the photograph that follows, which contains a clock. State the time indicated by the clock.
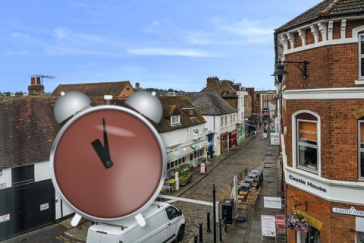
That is 10:59
